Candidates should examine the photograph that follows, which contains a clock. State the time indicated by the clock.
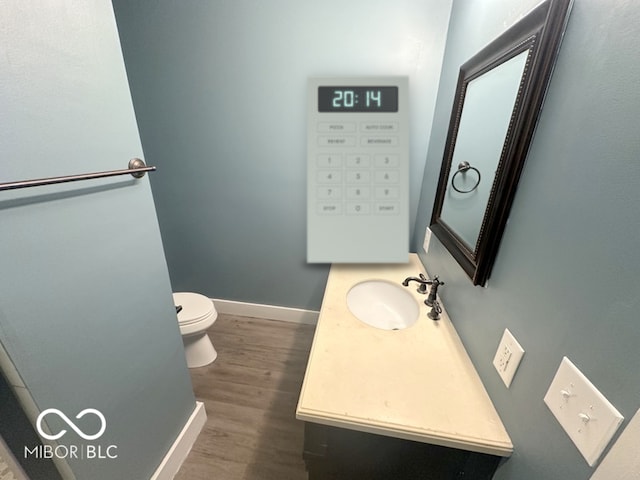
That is 20:14
